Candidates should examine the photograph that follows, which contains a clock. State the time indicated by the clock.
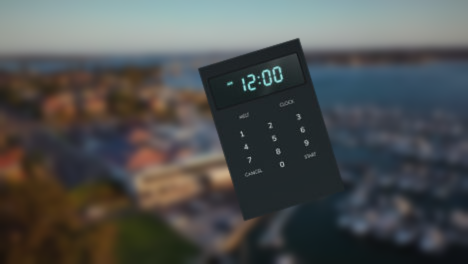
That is 12:00
